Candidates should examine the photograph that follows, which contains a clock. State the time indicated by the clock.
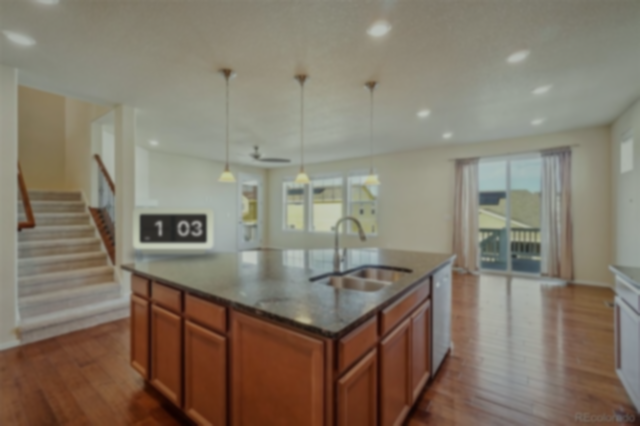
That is 1:03
